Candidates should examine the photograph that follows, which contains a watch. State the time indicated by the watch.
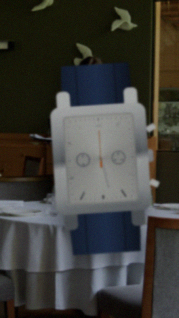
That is 5:28
